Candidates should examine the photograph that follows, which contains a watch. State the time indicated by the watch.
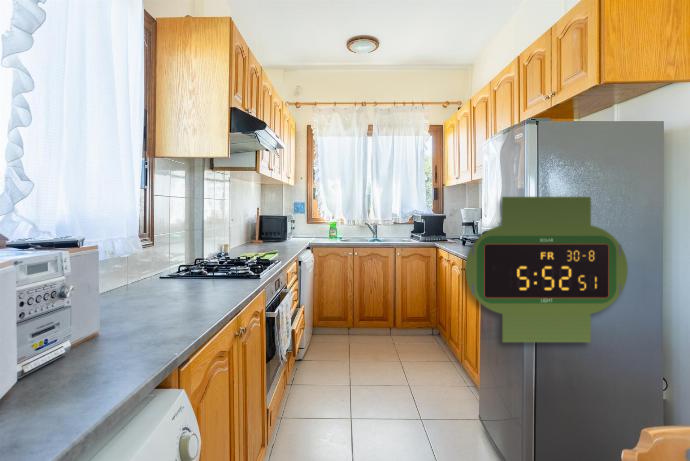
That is 5:52:51
